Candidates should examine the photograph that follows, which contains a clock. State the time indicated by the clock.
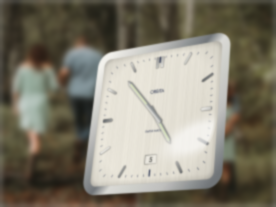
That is 4:53
